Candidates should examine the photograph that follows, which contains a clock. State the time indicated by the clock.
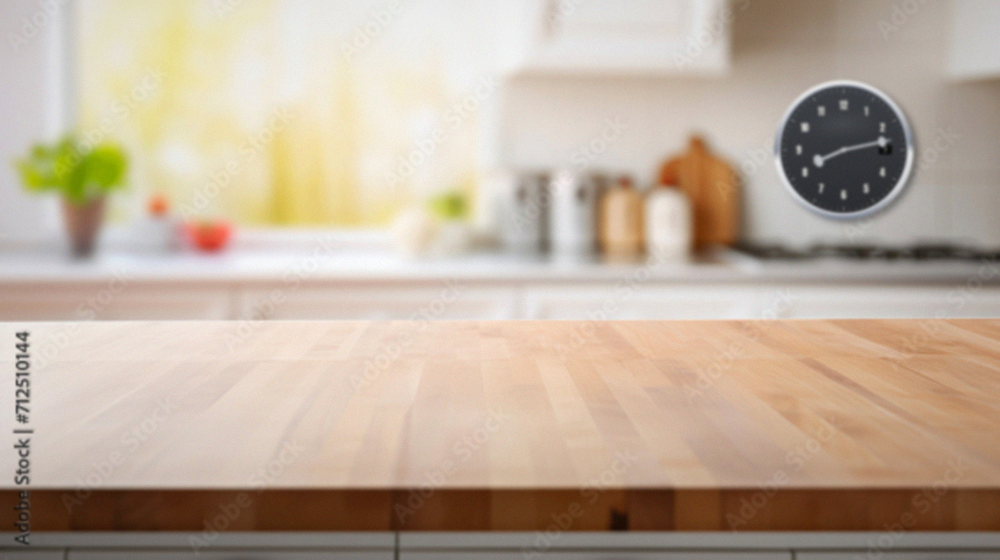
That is 8:13
